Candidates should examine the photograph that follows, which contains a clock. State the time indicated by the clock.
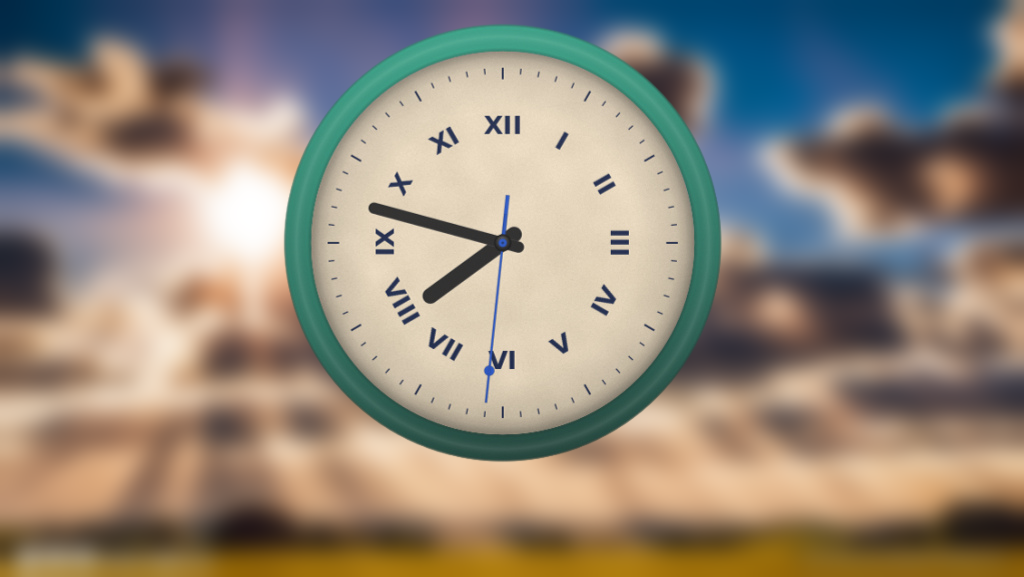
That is 7:47:31
